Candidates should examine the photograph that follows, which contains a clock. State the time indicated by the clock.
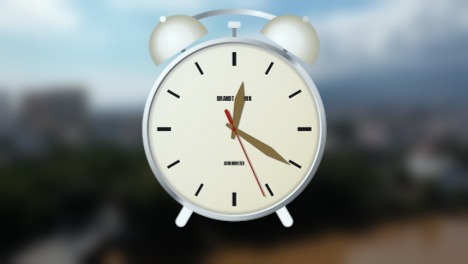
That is 12:20:26
